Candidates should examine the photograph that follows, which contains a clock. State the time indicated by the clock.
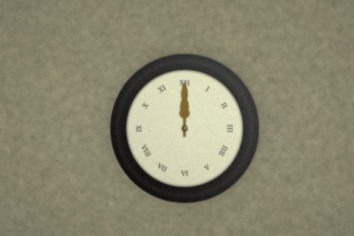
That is 12:00
